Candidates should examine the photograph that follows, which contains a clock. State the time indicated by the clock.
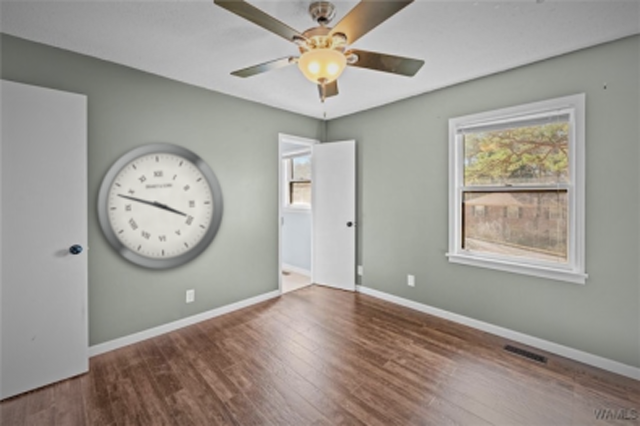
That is 3:48
